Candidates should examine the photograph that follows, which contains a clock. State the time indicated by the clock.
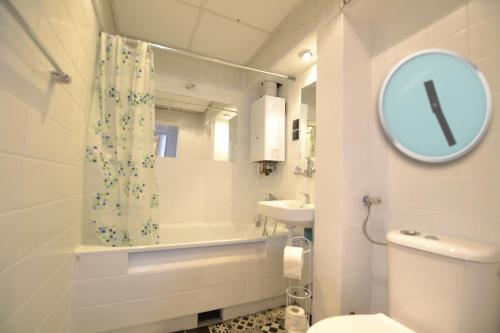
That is 11:26
